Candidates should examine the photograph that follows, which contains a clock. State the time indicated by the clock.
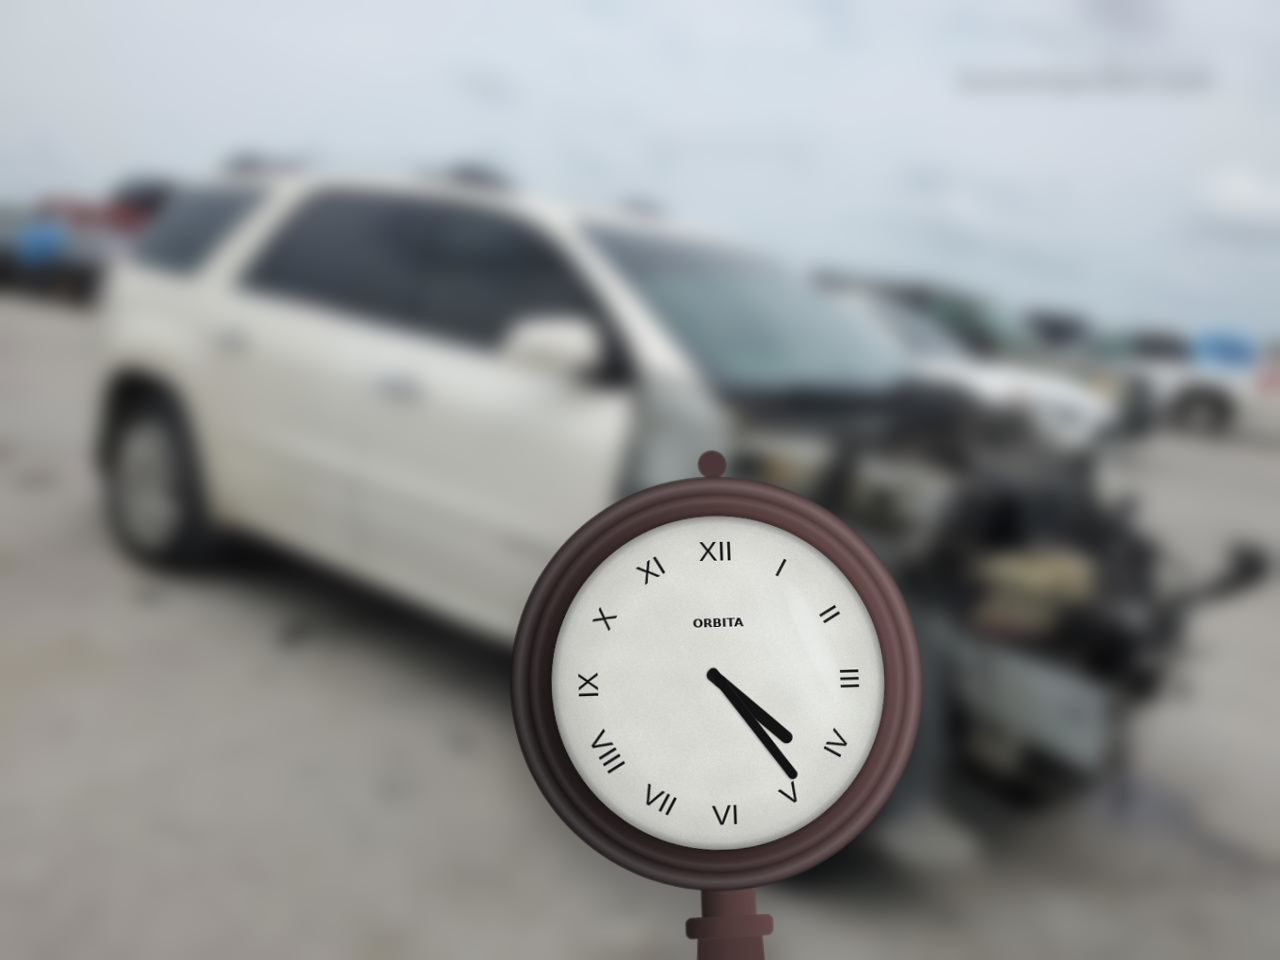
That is 4:24
